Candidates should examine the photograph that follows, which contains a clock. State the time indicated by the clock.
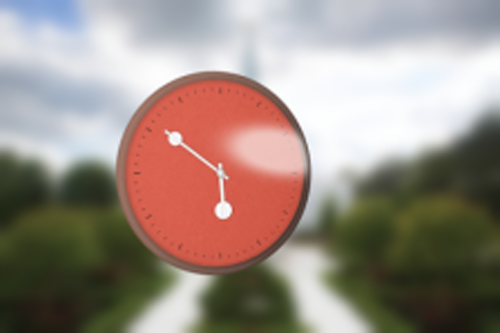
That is 5:51
